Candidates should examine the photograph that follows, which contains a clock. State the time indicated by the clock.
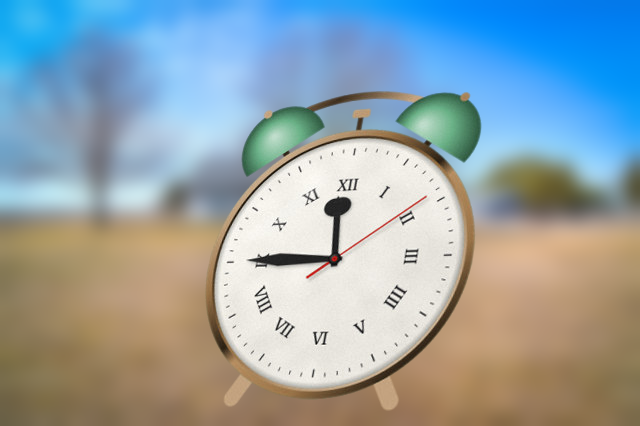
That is 11:45:09
